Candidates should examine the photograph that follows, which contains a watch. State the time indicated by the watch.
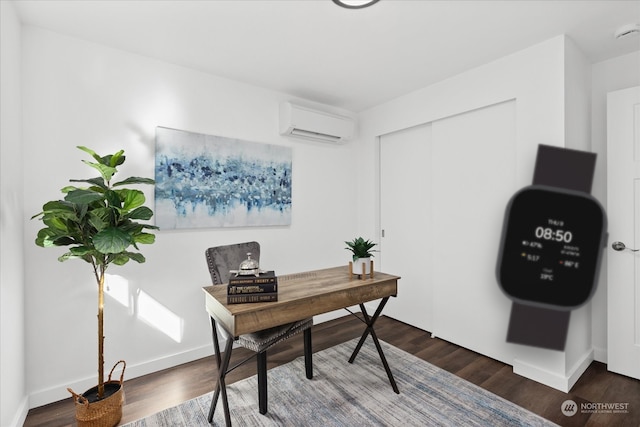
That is 8:50
